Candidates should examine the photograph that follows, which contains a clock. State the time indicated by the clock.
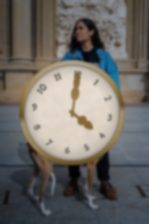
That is 4:00
